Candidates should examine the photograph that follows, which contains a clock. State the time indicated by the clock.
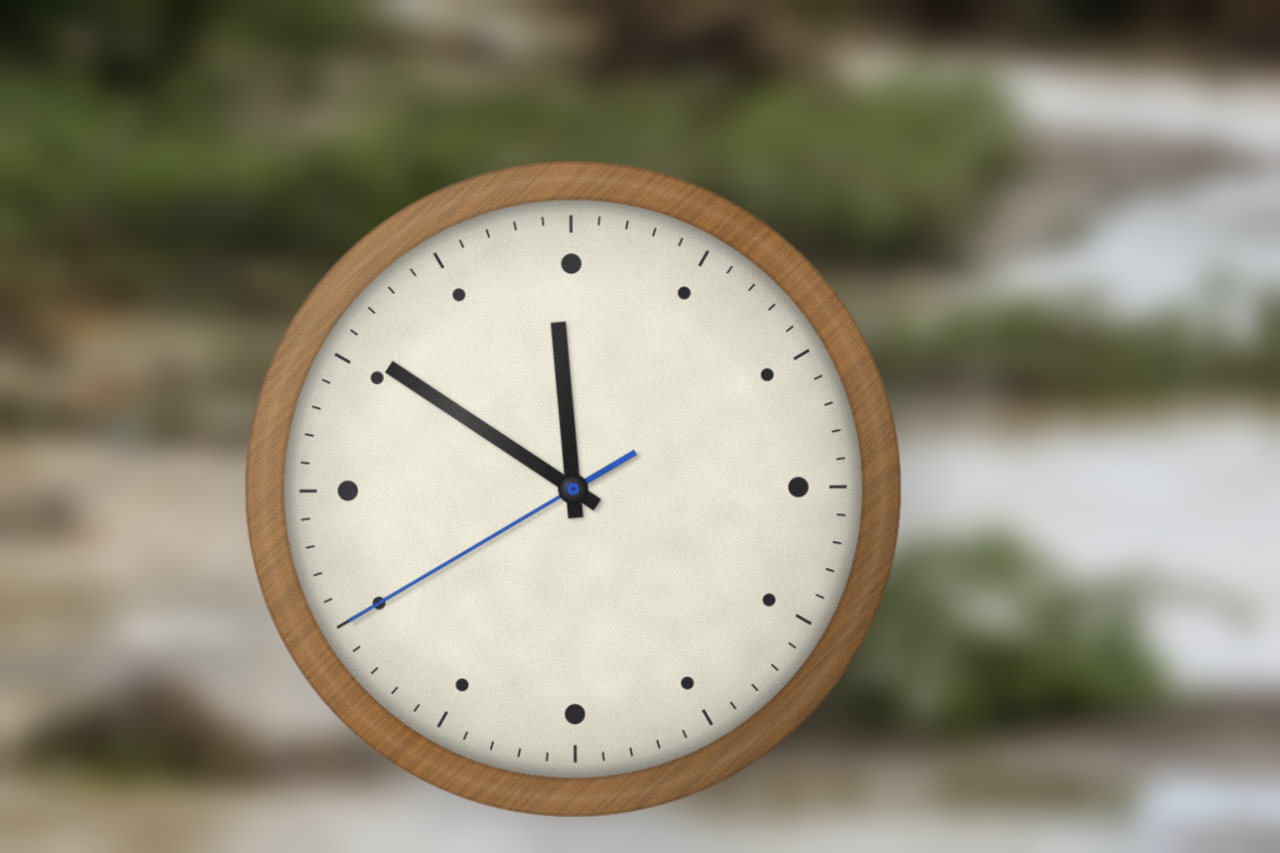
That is 11:50:40
